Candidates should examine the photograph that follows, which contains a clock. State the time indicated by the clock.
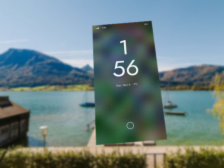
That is 1:56
